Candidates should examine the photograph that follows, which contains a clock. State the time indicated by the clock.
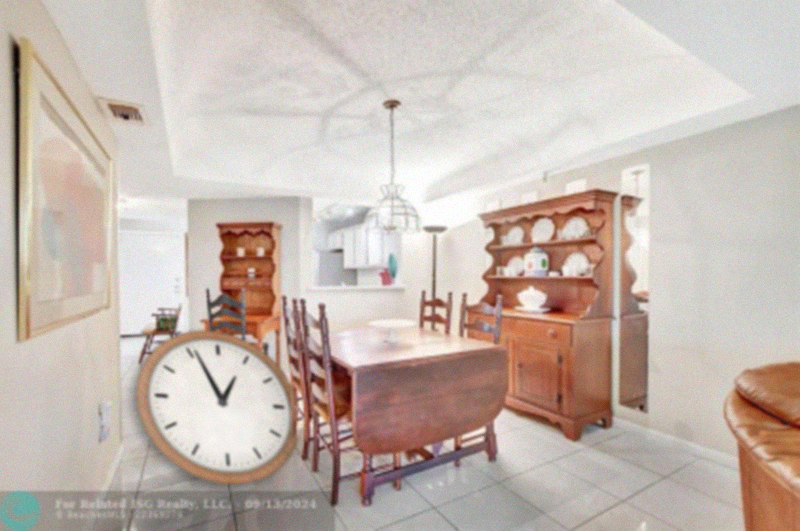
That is 12:56
